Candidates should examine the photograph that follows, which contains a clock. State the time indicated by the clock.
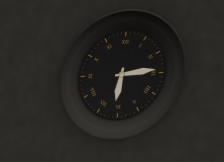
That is 6:14
